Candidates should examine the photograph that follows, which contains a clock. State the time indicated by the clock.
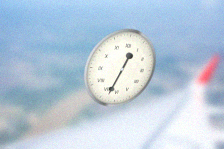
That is 12:33
